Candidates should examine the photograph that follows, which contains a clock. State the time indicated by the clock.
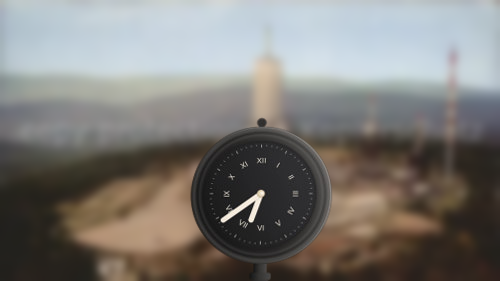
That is 6:39
